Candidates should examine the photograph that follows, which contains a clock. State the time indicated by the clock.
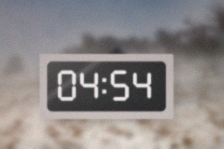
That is 4:54
